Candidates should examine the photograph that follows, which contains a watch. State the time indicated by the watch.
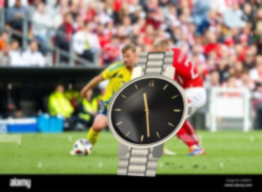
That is 11:28
